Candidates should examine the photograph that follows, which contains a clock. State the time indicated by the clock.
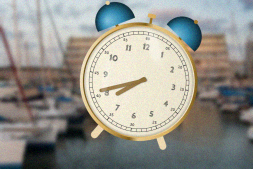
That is 7:41
